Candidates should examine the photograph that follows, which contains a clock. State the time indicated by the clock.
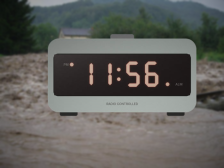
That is 11:56
